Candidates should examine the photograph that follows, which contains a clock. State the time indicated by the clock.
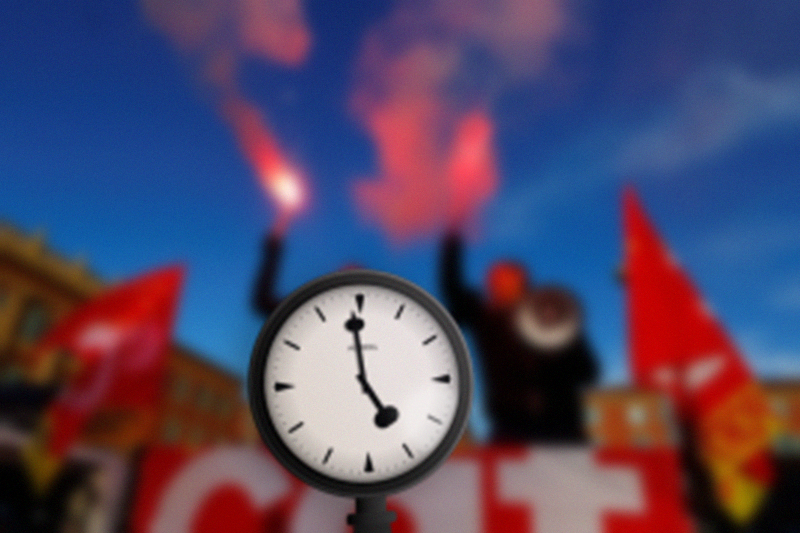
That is 4:59
